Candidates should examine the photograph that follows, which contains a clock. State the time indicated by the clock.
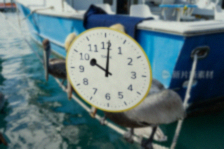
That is 10:01
